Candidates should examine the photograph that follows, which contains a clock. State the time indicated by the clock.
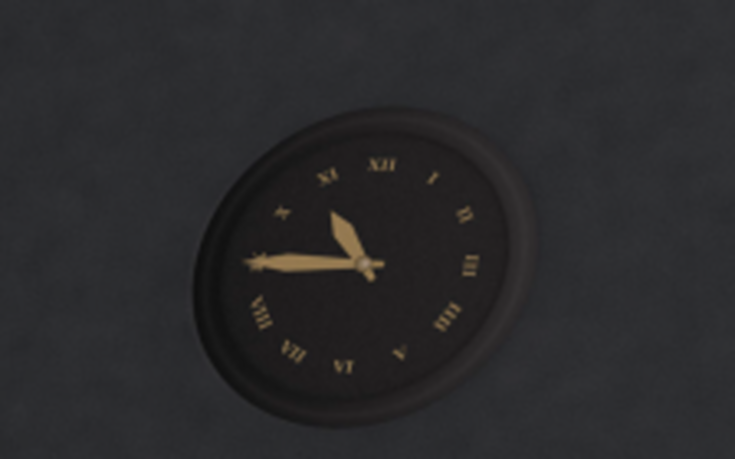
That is 10:45
